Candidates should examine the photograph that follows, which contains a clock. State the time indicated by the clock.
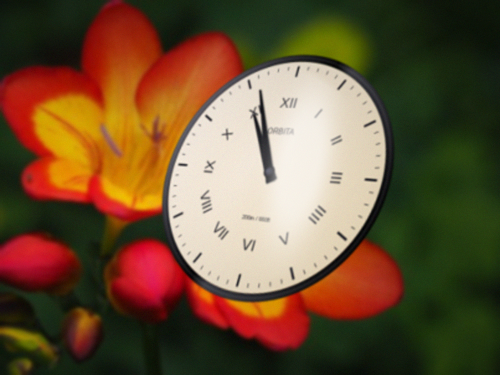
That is 10:56
